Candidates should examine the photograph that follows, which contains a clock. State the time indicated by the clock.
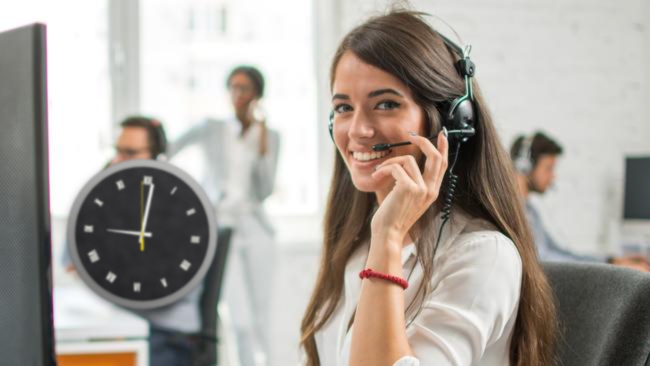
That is 9:00:59
